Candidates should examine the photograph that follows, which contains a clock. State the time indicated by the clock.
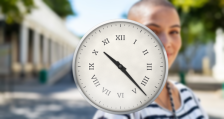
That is 10:23
